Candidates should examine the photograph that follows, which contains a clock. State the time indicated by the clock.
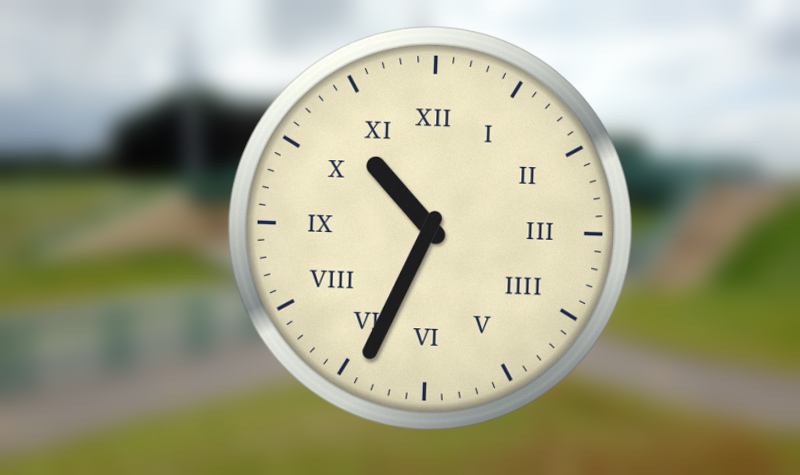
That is 10:34
